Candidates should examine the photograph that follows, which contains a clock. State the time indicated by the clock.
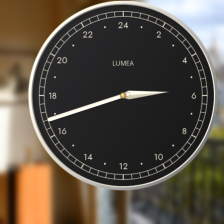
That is 5:42
